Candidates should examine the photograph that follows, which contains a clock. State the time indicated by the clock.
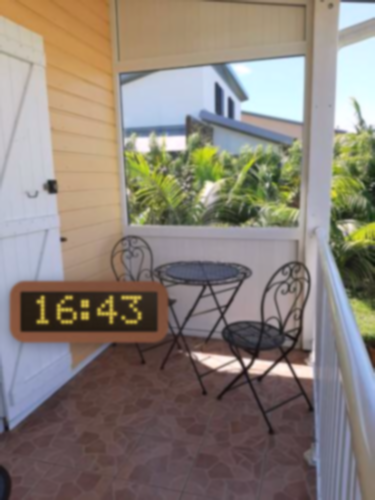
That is 16:43
